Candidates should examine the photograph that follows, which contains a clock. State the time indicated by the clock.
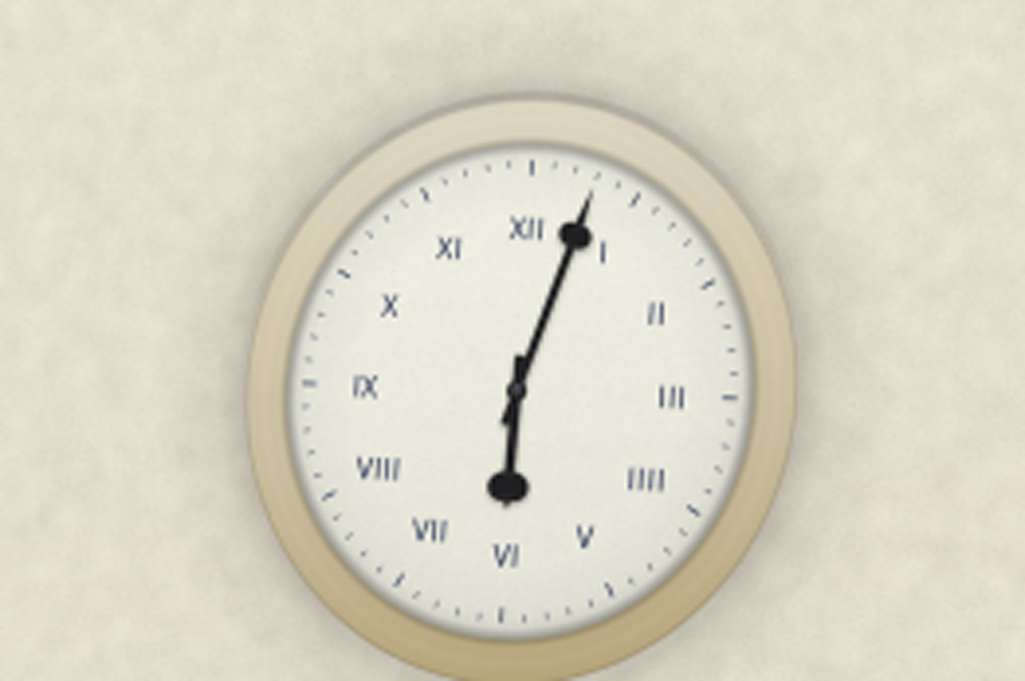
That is 6:03
